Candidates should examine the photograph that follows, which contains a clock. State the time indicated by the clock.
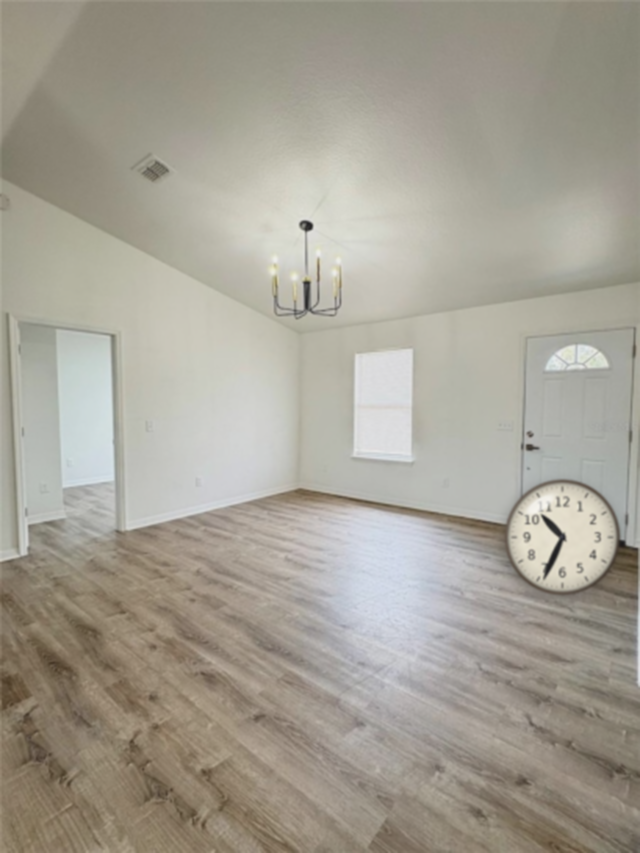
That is 10:34
